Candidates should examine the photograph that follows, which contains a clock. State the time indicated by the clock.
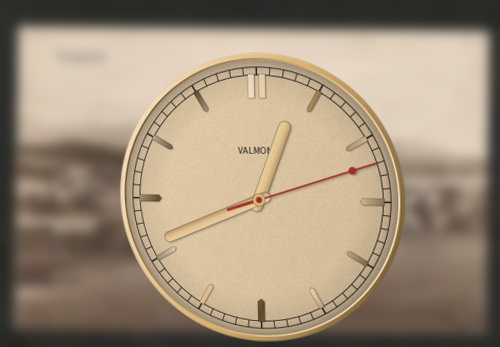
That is 12:41:12
